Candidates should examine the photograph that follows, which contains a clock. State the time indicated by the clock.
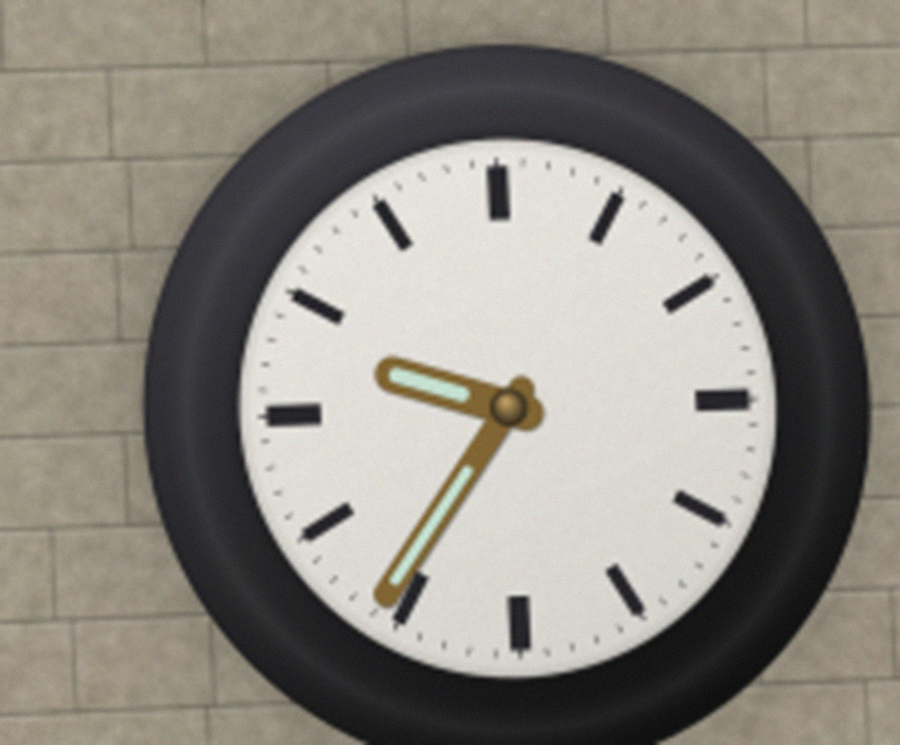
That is 9:36
